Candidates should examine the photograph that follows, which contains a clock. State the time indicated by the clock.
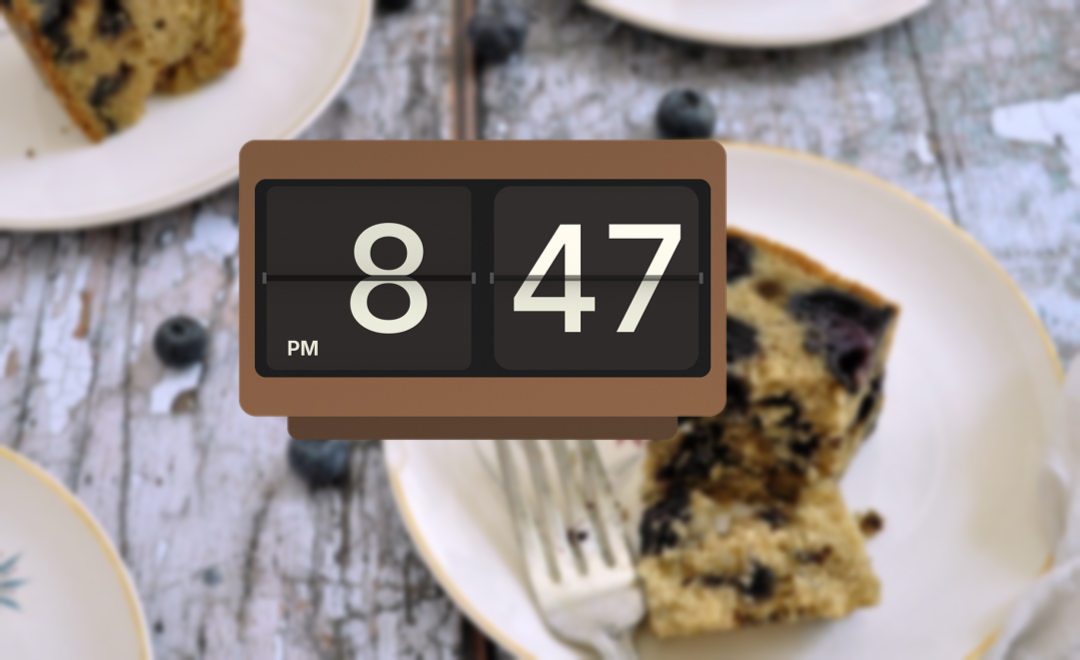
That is 8:47
